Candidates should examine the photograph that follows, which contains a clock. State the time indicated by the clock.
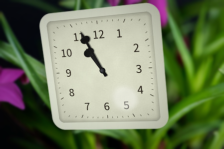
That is 10:56
